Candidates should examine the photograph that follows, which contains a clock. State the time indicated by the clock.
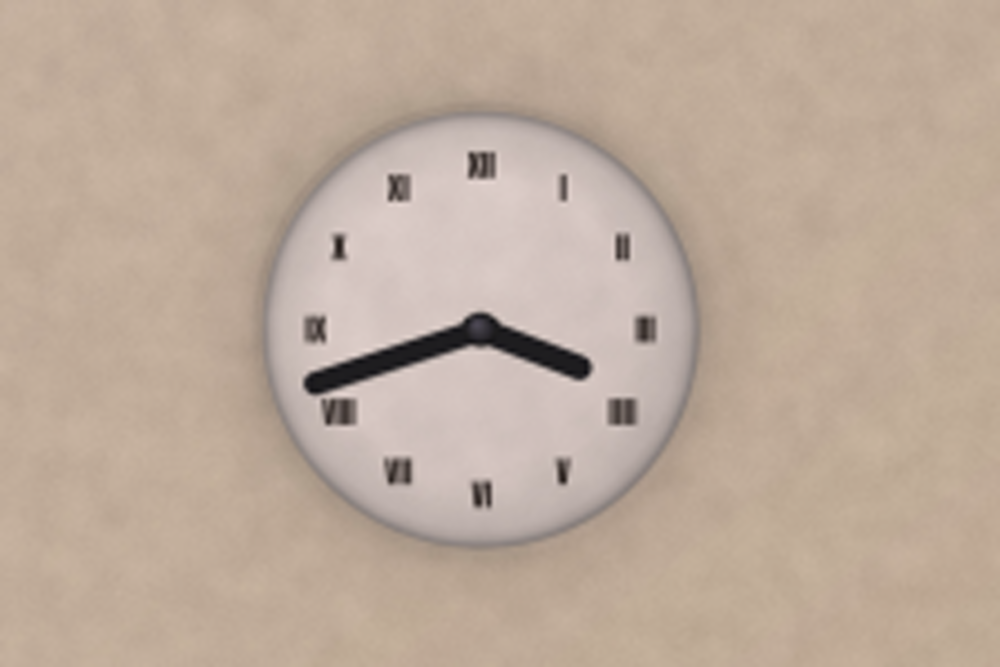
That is 3:42
